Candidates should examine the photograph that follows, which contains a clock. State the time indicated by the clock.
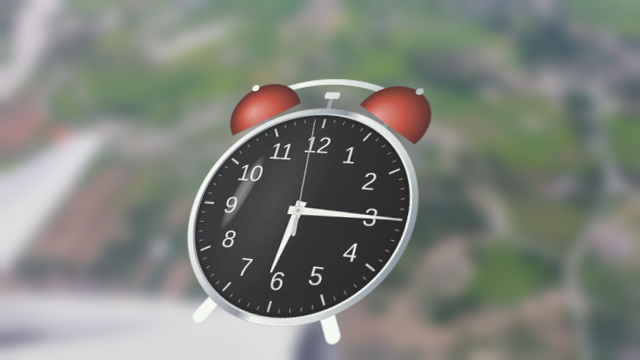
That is 6:14:59
